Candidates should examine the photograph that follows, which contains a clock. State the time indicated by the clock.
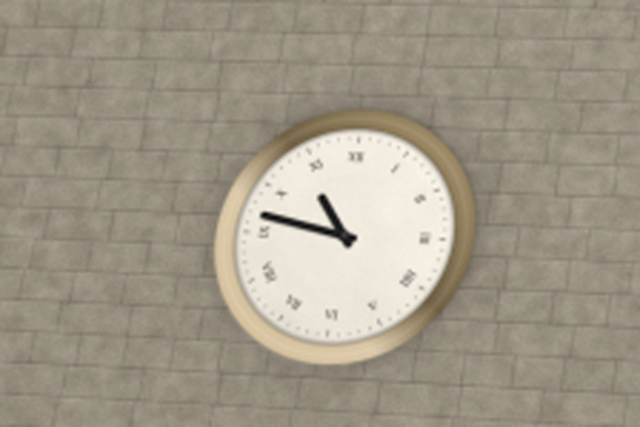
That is 10:47
